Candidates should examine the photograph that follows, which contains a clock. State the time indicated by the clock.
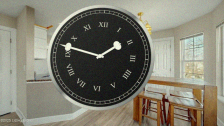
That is 1:47
